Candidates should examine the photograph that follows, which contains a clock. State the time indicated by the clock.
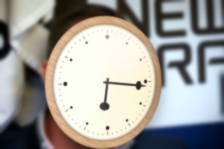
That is 6:16
